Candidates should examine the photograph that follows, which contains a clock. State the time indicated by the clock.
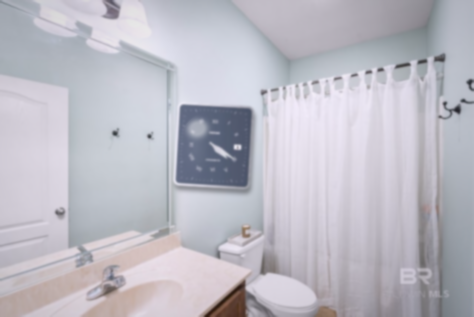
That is 4:20
